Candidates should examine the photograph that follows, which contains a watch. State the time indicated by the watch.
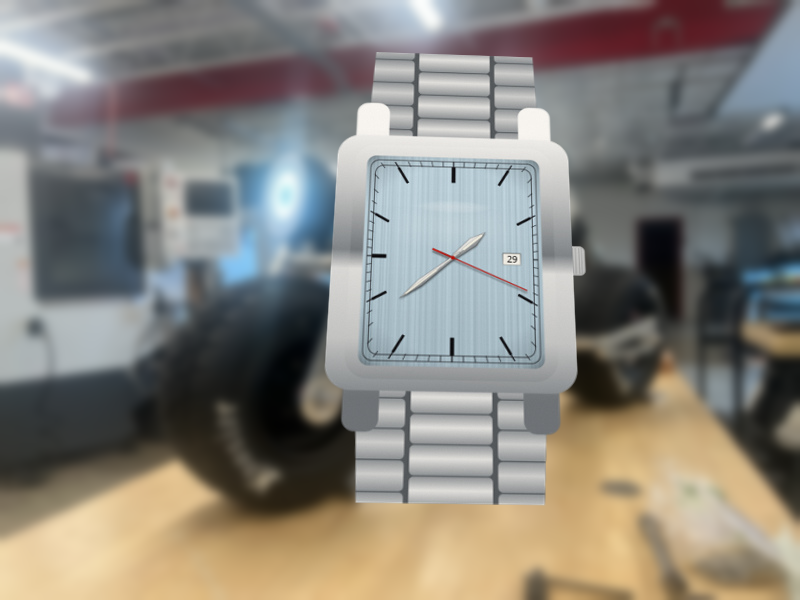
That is 1:38:19
